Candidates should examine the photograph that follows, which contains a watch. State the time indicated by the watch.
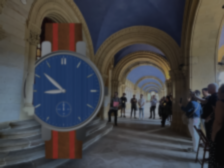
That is 8:52
